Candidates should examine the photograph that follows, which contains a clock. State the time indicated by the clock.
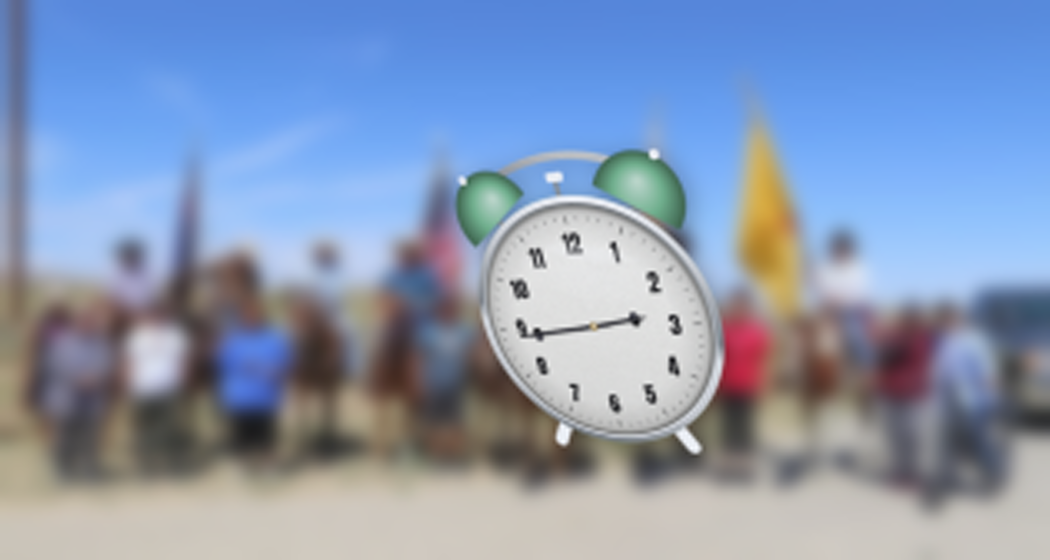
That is 2:44
